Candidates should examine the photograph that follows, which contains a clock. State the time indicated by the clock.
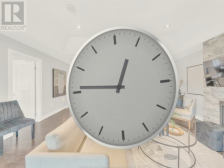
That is 12:46
